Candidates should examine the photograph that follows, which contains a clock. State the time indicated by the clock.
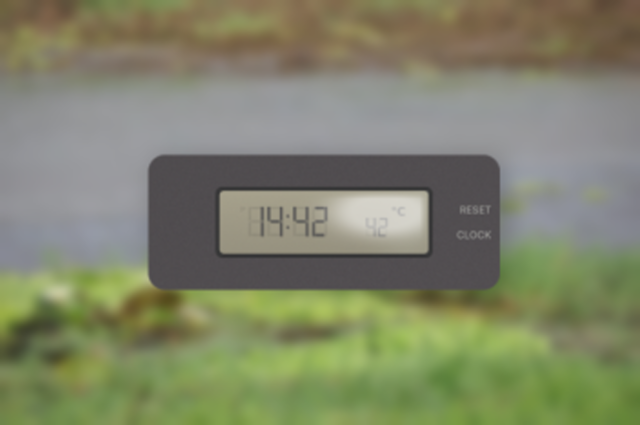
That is 14:42
